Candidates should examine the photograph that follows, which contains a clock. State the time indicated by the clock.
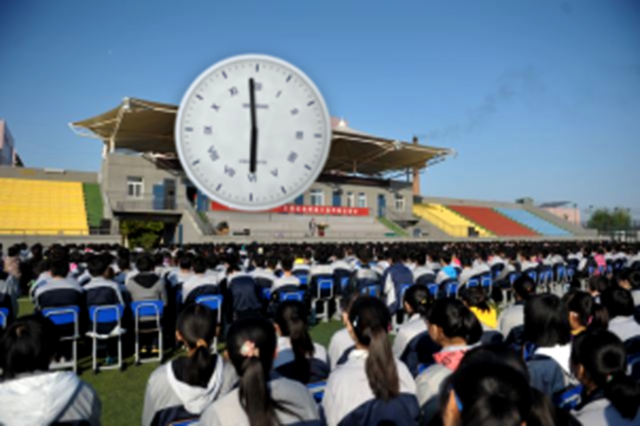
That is 5:59
